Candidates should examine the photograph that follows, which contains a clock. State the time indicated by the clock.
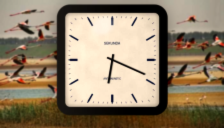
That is 6:19
